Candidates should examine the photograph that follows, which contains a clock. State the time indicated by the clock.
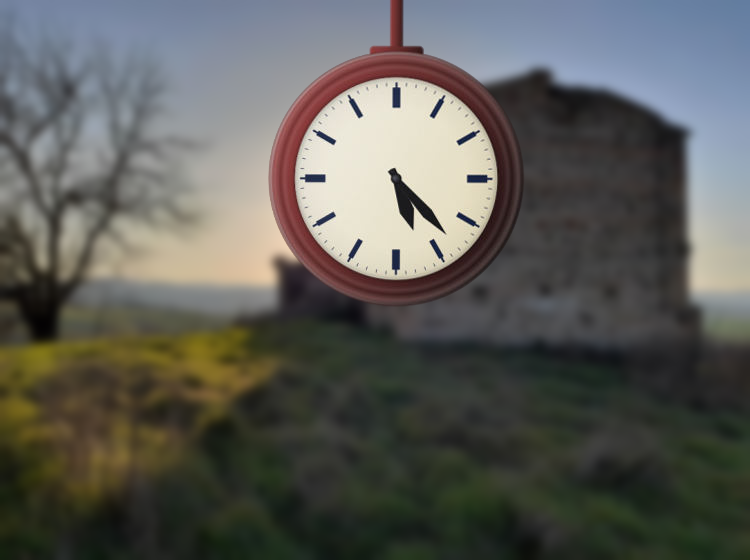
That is 5:23
